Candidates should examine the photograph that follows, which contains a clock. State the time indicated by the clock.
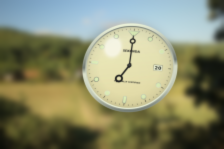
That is 7:00
